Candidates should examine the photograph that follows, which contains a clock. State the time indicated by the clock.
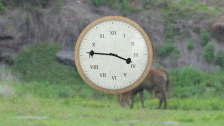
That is 3:46
